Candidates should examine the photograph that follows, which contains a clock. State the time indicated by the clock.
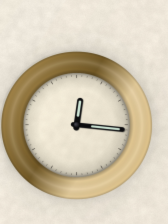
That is 12:16
